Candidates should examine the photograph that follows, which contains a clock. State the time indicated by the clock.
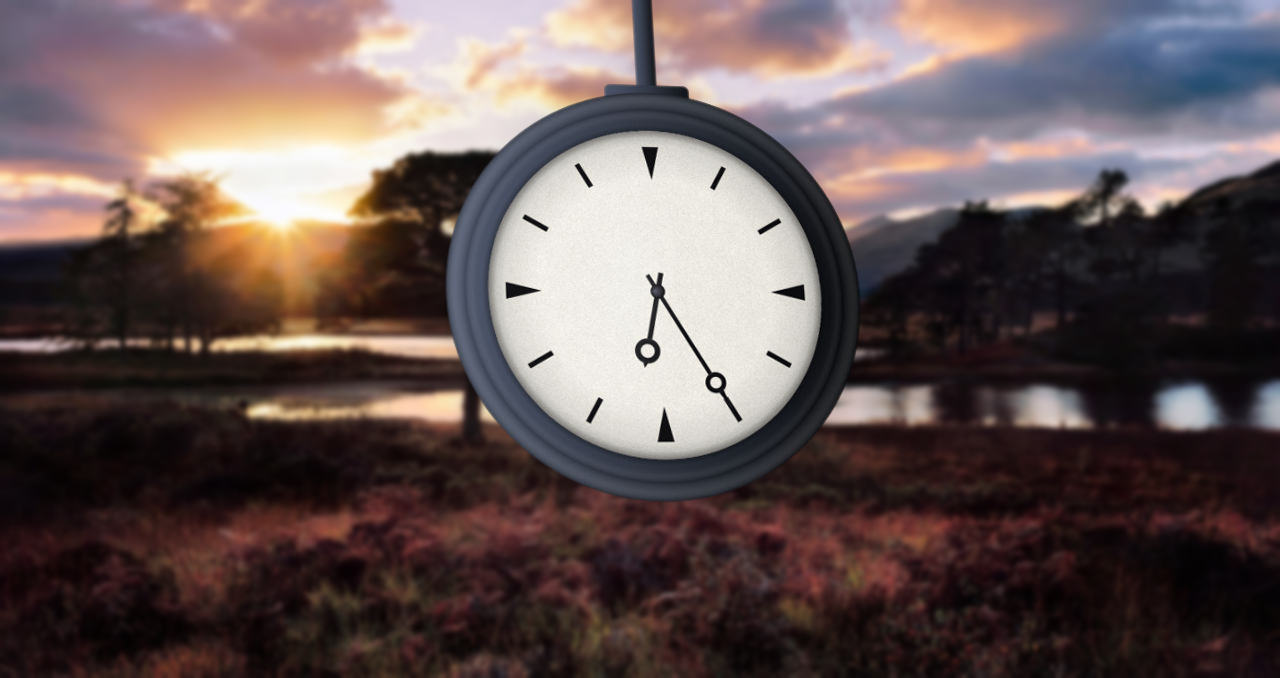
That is 6:25
